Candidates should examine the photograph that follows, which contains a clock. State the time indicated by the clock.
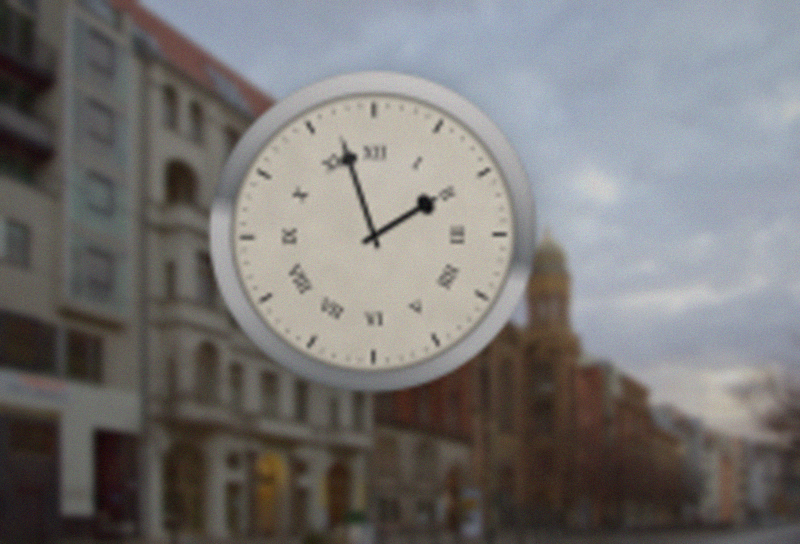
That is 1:57
